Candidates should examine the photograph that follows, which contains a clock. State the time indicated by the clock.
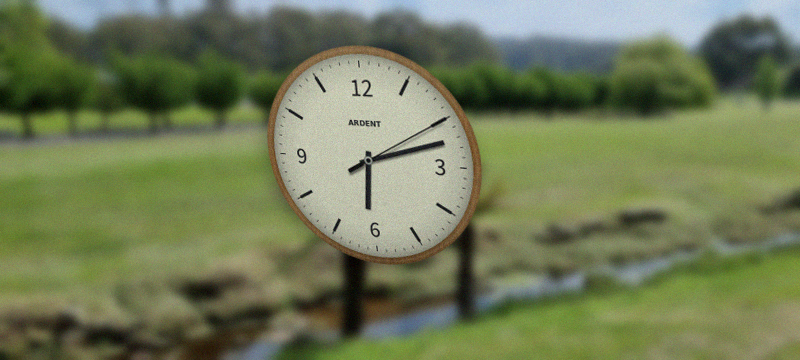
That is 6:12:10
